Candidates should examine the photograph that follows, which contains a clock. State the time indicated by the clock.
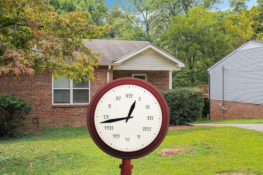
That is 12:43
